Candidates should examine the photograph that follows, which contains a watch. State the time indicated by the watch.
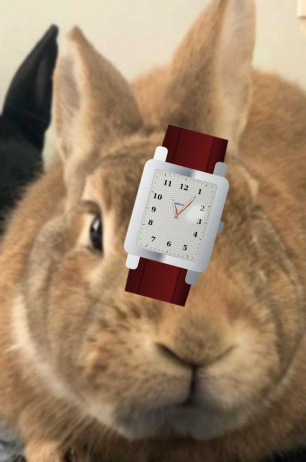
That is 11:05
